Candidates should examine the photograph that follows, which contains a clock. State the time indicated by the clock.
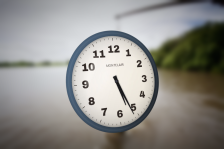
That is 5:26
